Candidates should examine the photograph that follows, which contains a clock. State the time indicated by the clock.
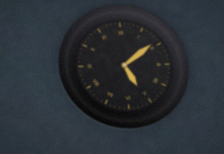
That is 5:09
